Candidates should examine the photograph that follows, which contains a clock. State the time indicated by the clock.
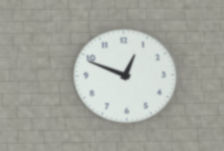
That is 12:49
